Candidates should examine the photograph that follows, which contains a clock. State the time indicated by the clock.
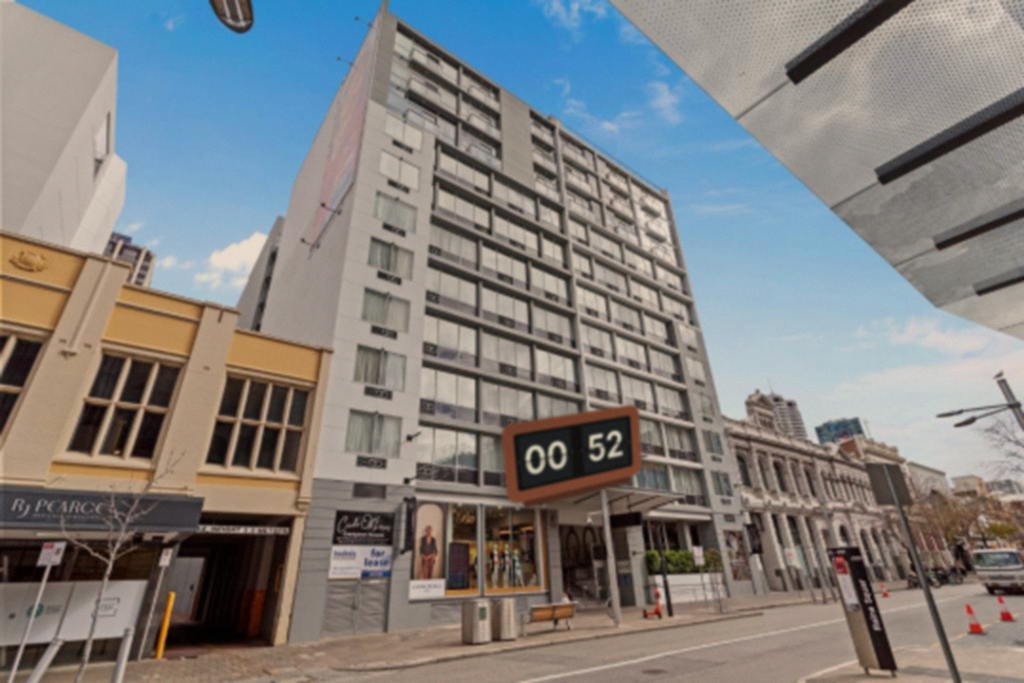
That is 0:52
